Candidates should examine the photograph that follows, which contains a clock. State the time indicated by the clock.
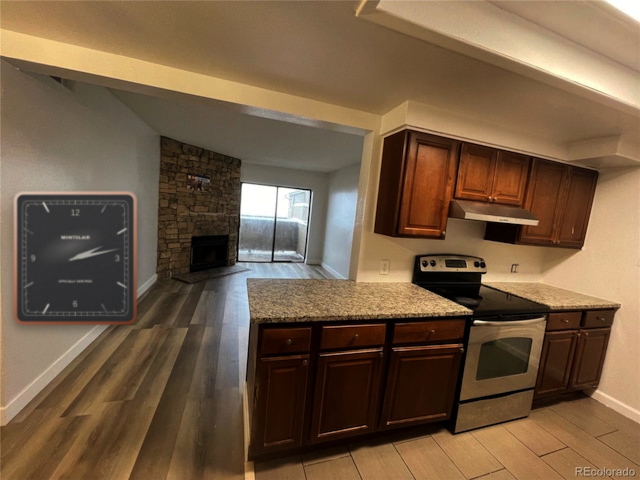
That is 2:13
